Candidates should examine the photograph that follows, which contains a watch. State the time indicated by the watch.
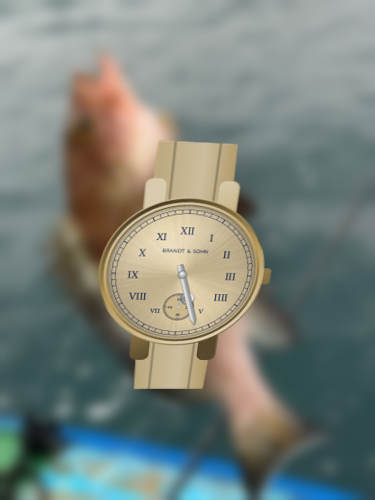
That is 5:27
